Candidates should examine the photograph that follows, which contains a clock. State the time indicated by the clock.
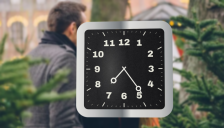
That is 7:24
